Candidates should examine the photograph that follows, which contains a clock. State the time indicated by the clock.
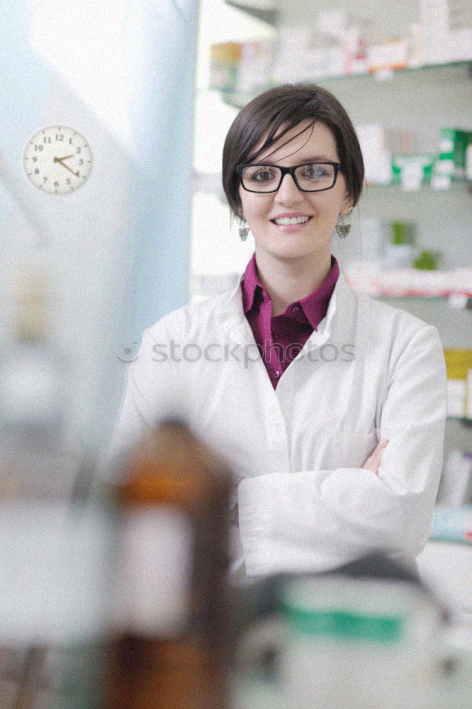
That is 2:21
